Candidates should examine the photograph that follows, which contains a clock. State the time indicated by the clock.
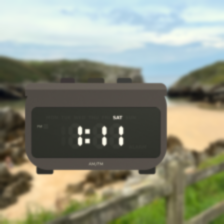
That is 1:11
